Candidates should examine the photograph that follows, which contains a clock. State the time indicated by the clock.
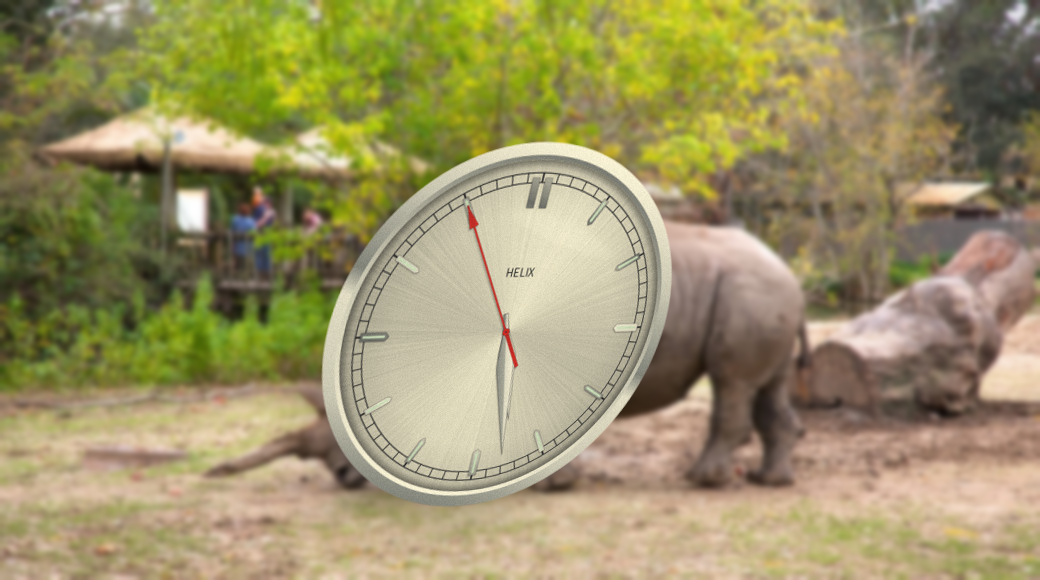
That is 5:27:55
